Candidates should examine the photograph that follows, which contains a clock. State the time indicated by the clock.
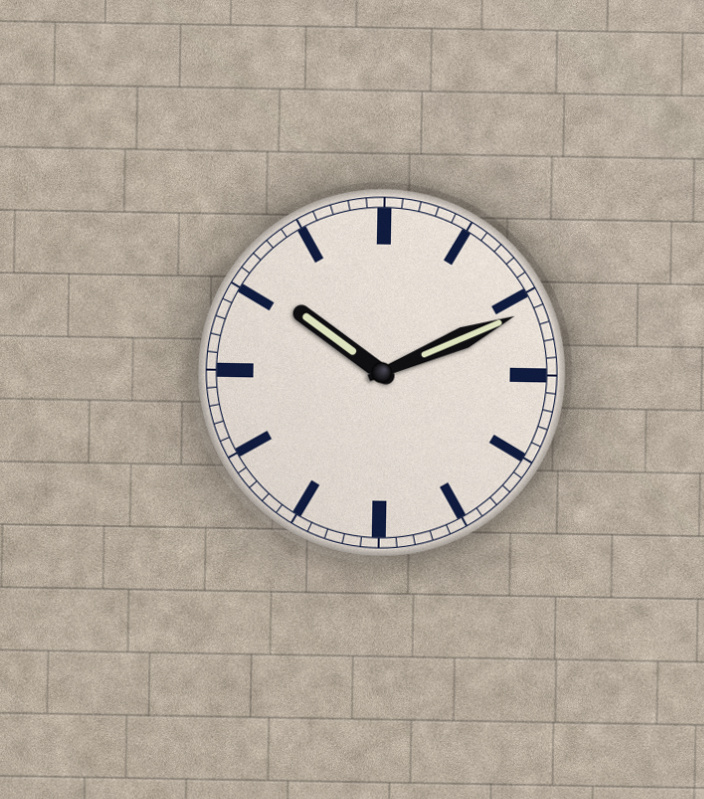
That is 10:11
